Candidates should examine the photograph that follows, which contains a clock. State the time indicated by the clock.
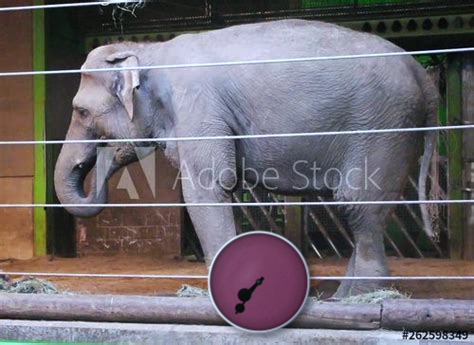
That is 7:36
